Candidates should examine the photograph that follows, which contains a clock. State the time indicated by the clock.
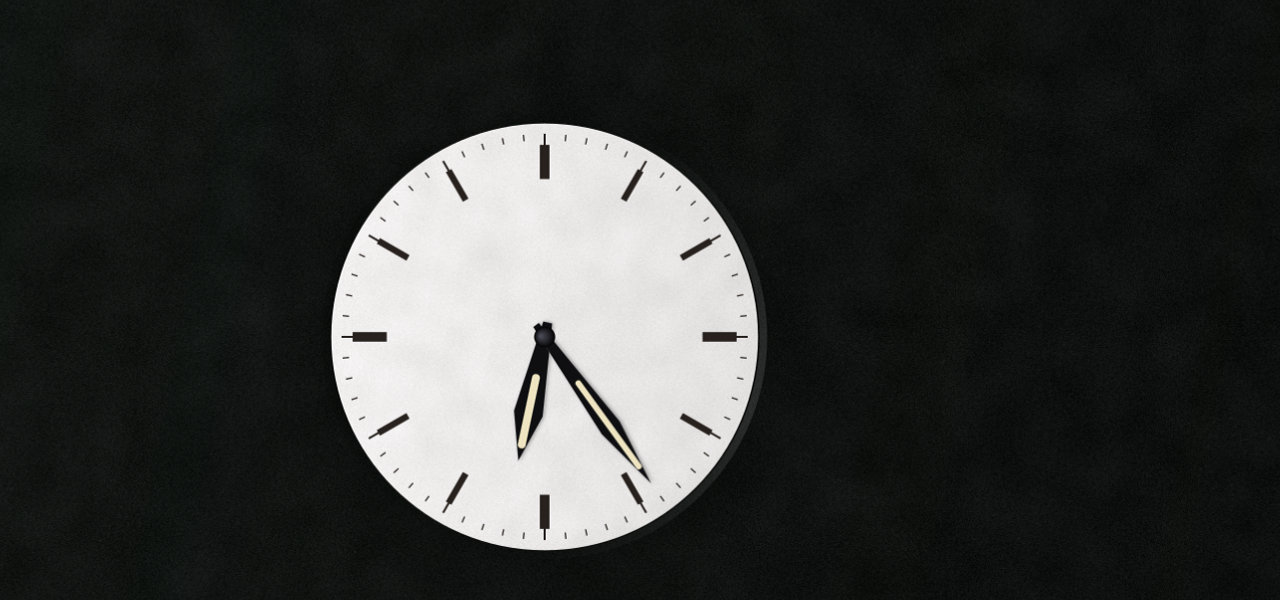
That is 6:24
